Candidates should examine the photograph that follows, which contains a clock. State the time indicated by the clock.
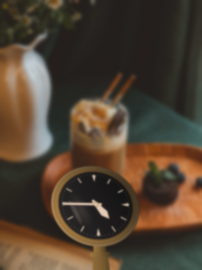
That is 4:45
